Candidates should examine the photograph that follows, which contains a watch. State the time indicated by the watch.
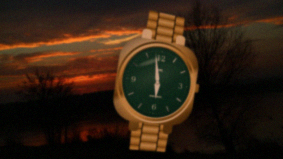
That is 5:58
